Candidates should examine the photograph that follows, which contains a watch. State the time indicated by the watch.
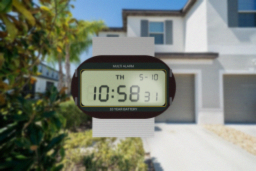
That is 10:58:31
